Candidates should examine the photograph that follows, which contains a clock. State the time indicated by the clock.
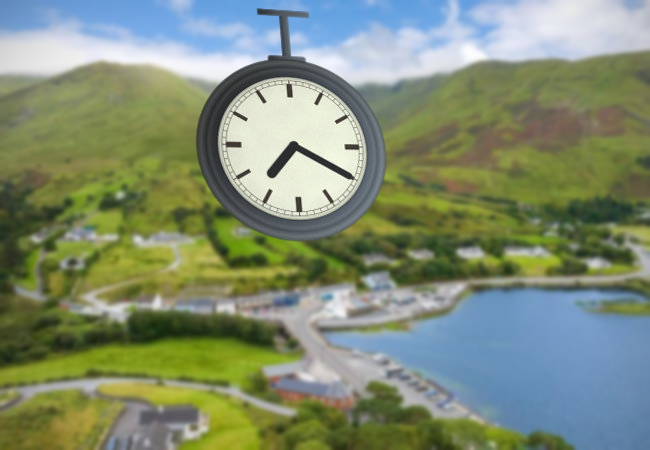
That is 7:20
